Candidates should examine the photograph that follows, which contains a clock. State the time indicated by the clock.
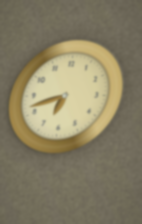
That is 6:42
